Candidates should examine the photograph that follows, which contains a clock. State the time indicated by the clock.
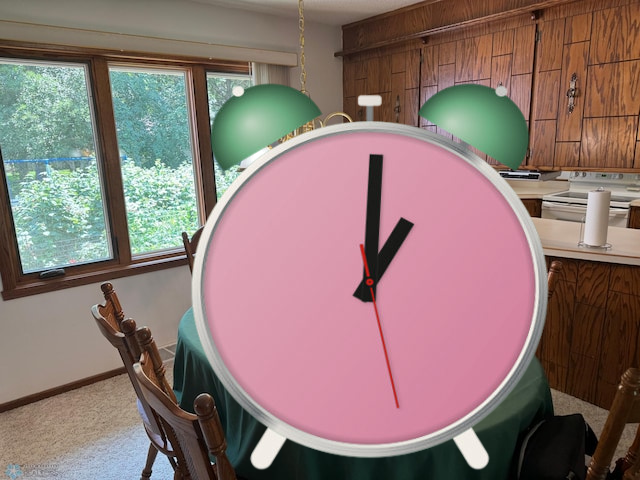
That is 1:00:28
